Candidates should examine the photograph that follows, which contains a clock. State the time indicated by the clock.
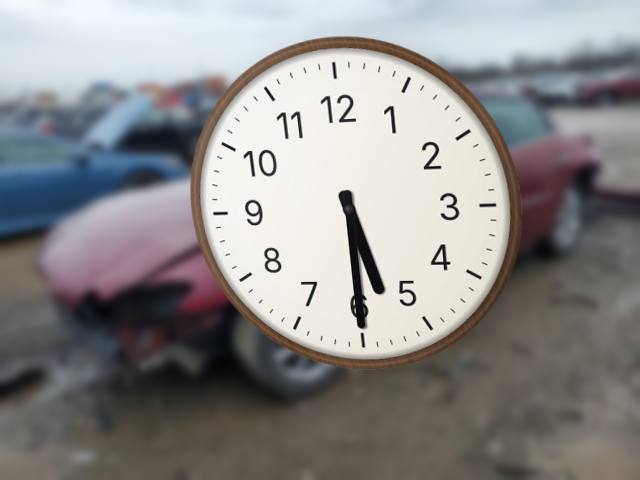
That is 5:30
